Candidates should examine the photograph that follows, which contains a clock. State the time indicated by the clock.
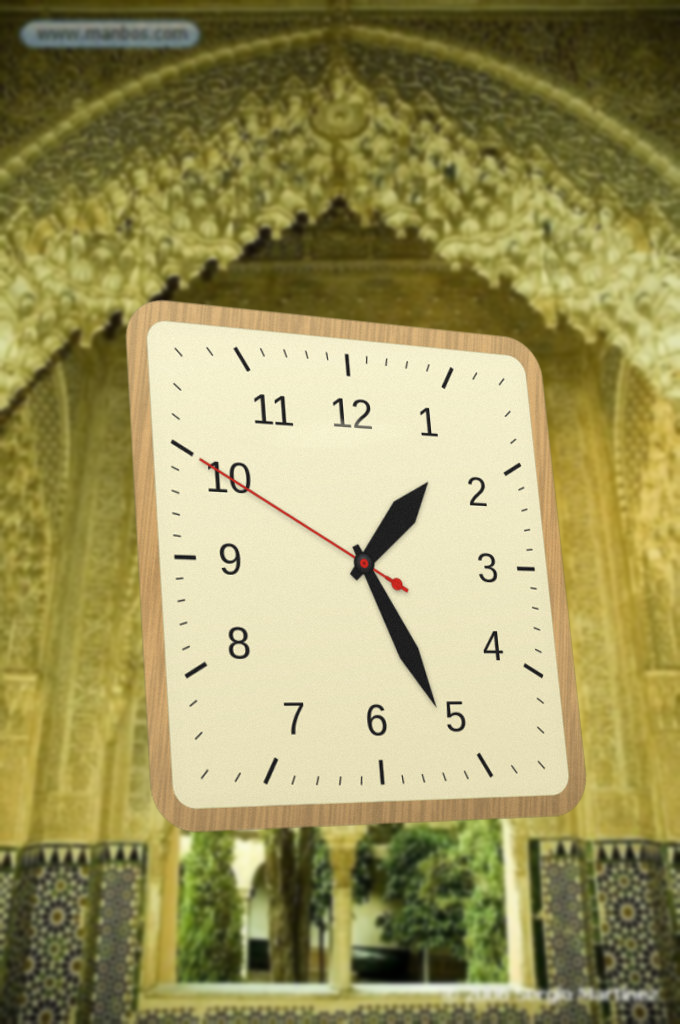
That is 1:25:50
